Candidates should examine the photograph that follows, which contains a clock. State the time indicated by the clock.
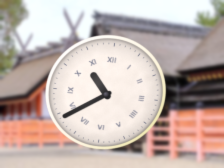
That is 10:39
